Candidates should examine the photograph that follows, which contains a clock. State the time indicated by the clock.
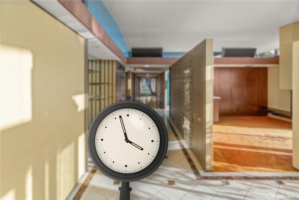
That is 3:57
